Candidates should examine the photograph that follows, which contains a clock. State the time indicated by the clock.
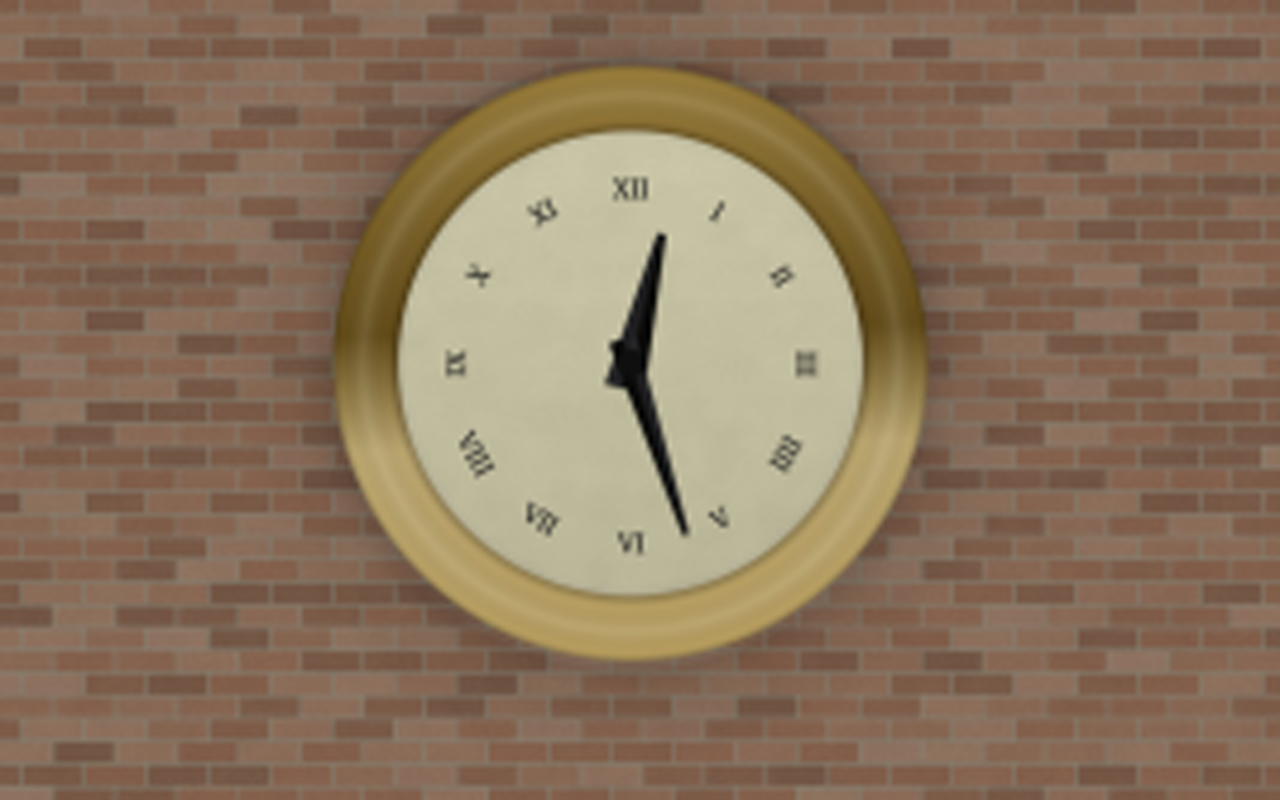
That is 12:27
